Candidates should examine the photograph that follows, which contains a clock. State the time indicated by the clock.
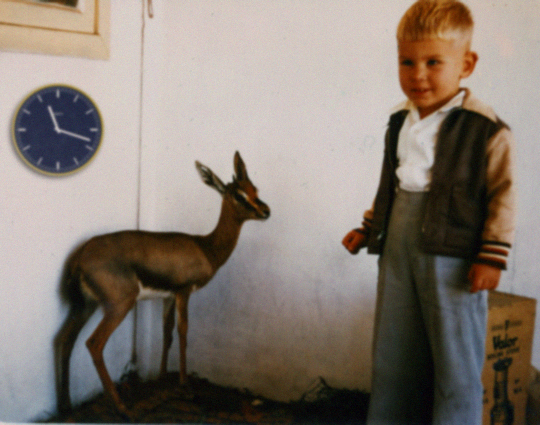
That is 11:18
